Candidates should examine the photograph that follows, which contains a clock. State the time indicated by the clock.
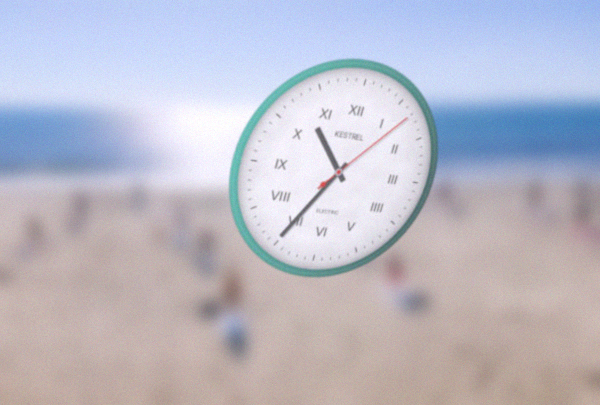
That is 10:35:07
